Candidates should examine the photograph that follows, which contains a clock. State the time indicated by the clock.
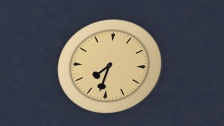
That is 7:32
